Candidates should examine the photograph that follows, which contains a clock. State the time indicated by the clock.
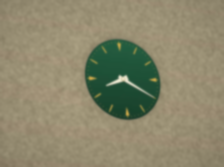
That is 8:20
